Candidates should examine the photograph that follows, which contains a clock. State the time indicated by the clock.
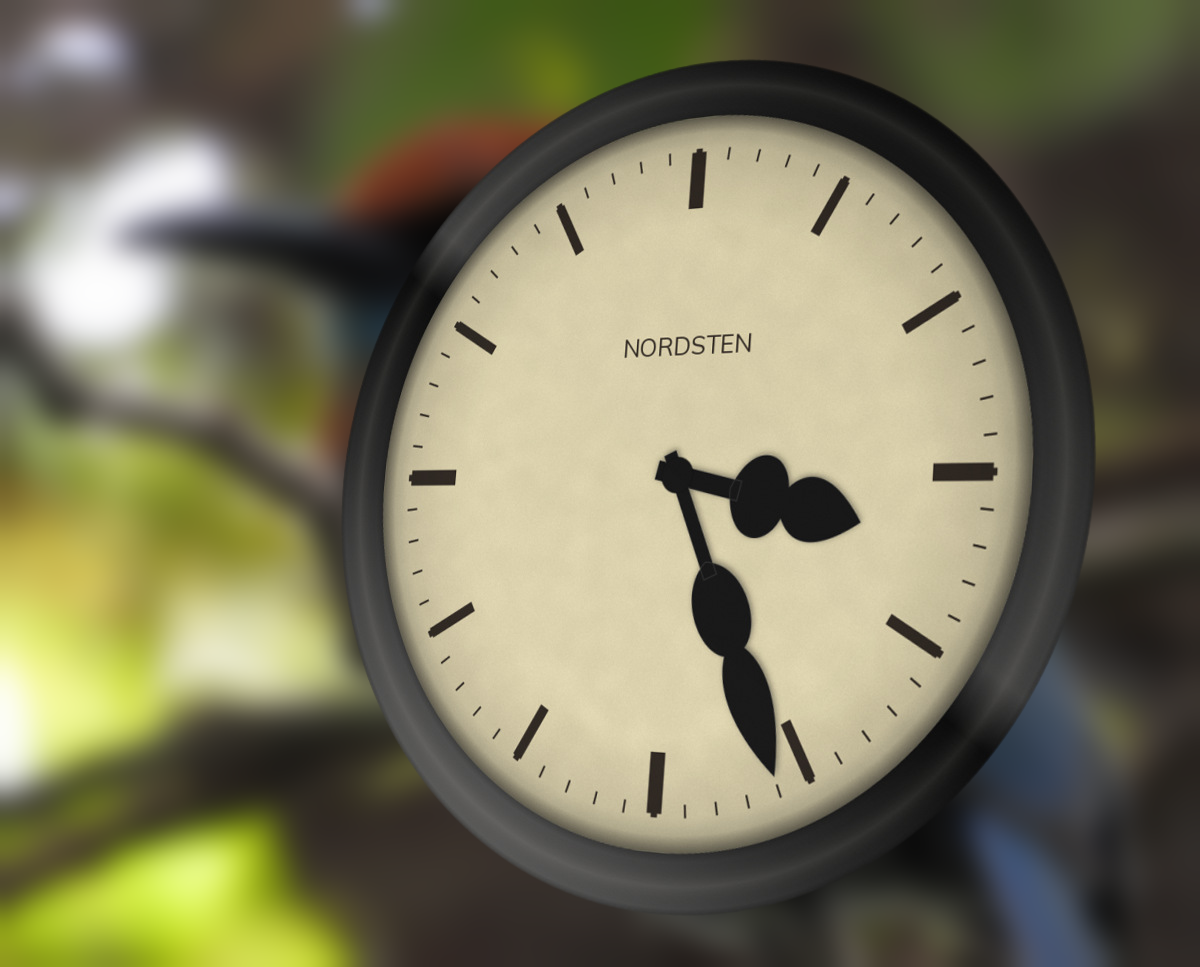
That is 3:26
